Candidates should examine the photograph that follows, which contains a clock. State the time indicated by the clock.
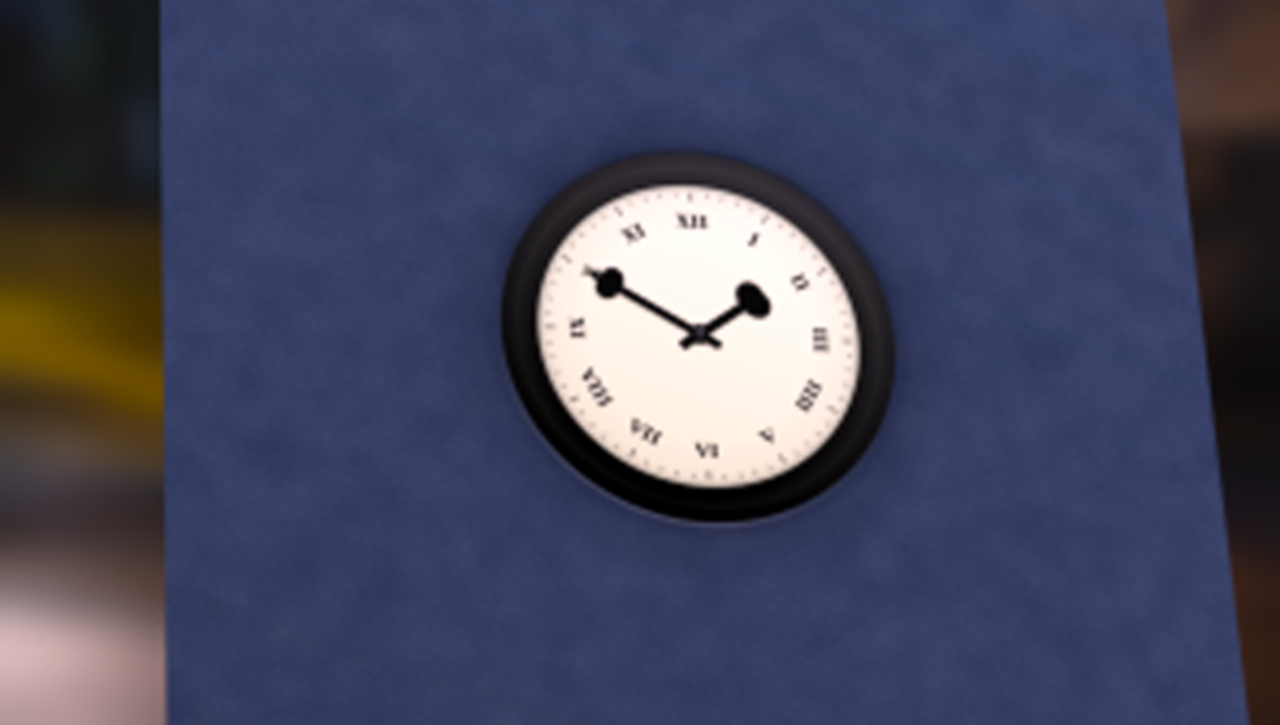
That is 1:50
